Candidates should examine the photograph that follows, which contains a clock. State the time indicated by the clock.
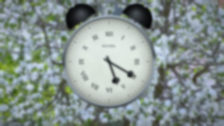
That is 5:20
